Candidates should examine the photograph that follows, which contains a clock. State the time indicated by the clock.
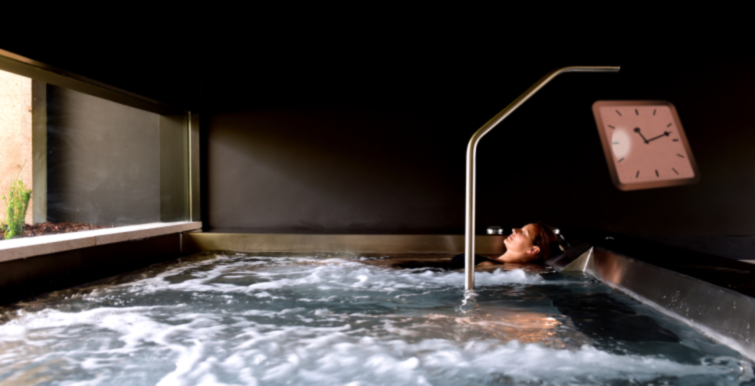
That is 11:12
